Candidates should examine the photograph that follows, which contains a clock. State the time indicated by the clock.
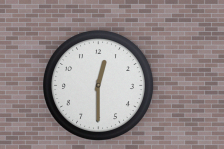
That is 12:30
